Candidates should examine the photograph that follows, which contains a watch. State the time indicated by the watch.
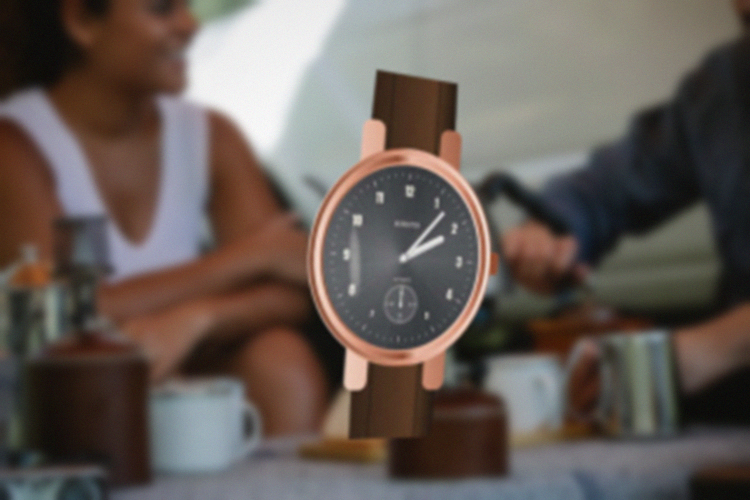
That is 2:07
